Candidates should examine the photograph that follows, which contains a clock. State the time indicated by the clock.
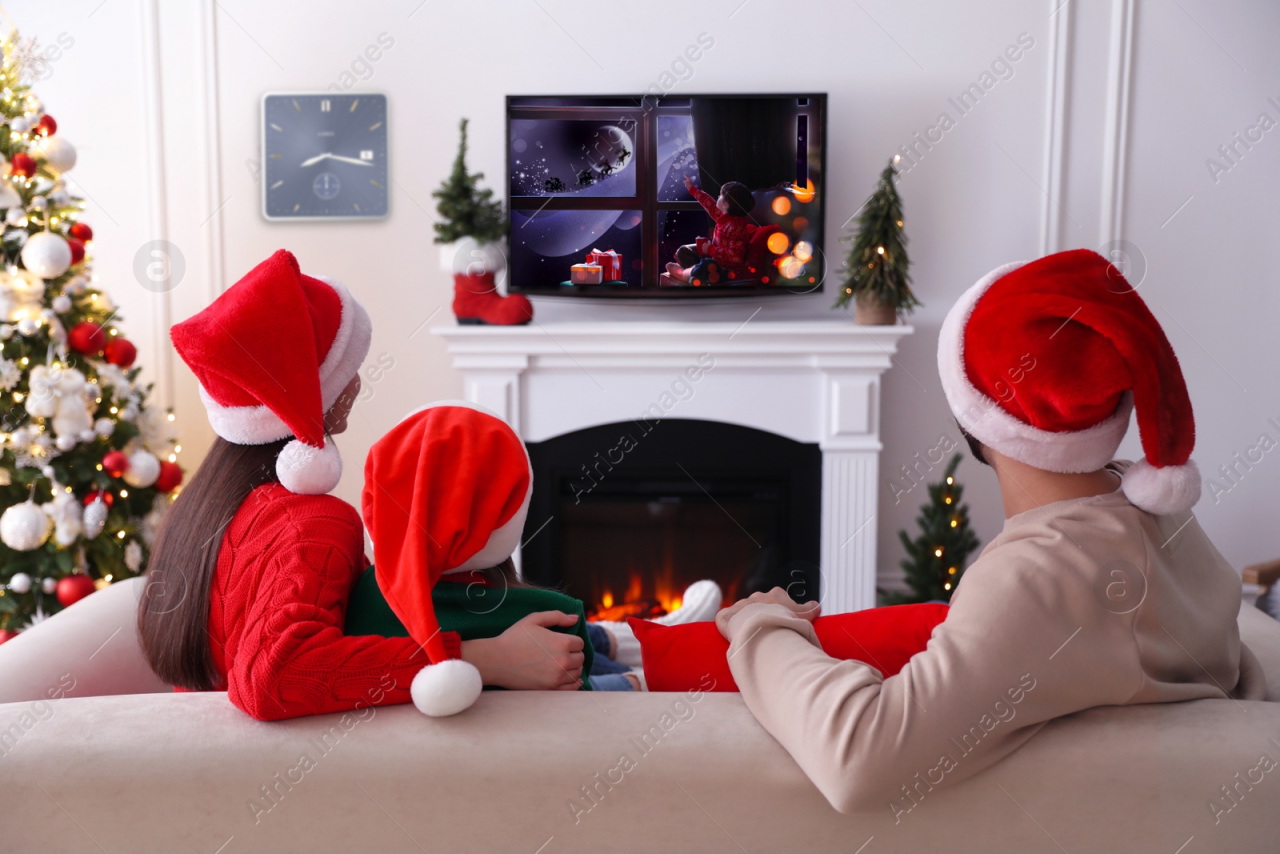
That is 8:17
